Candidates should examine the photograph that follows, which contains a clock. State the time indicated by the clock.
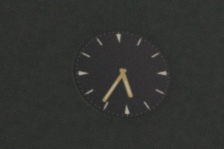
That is 5:36
